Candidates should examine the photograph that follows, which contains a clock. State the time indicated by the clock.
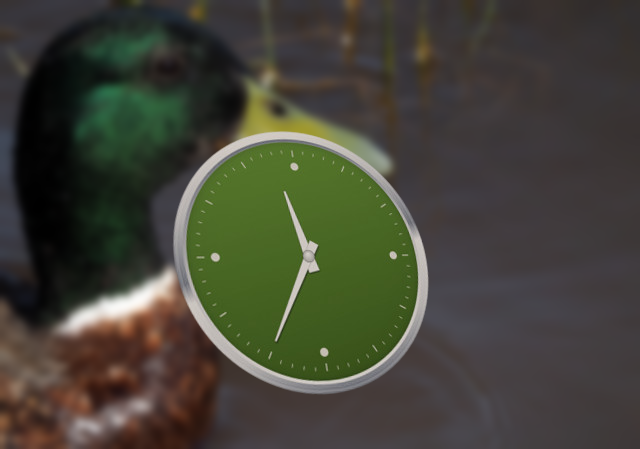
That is 11:35
